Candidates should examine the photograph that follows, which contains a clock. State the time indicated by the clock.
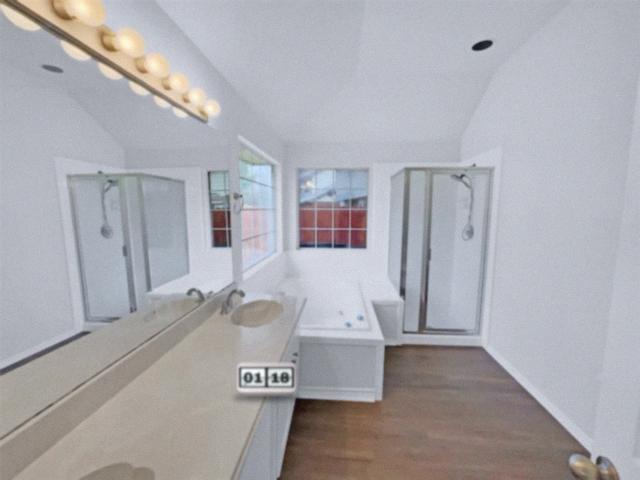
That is 1:18
